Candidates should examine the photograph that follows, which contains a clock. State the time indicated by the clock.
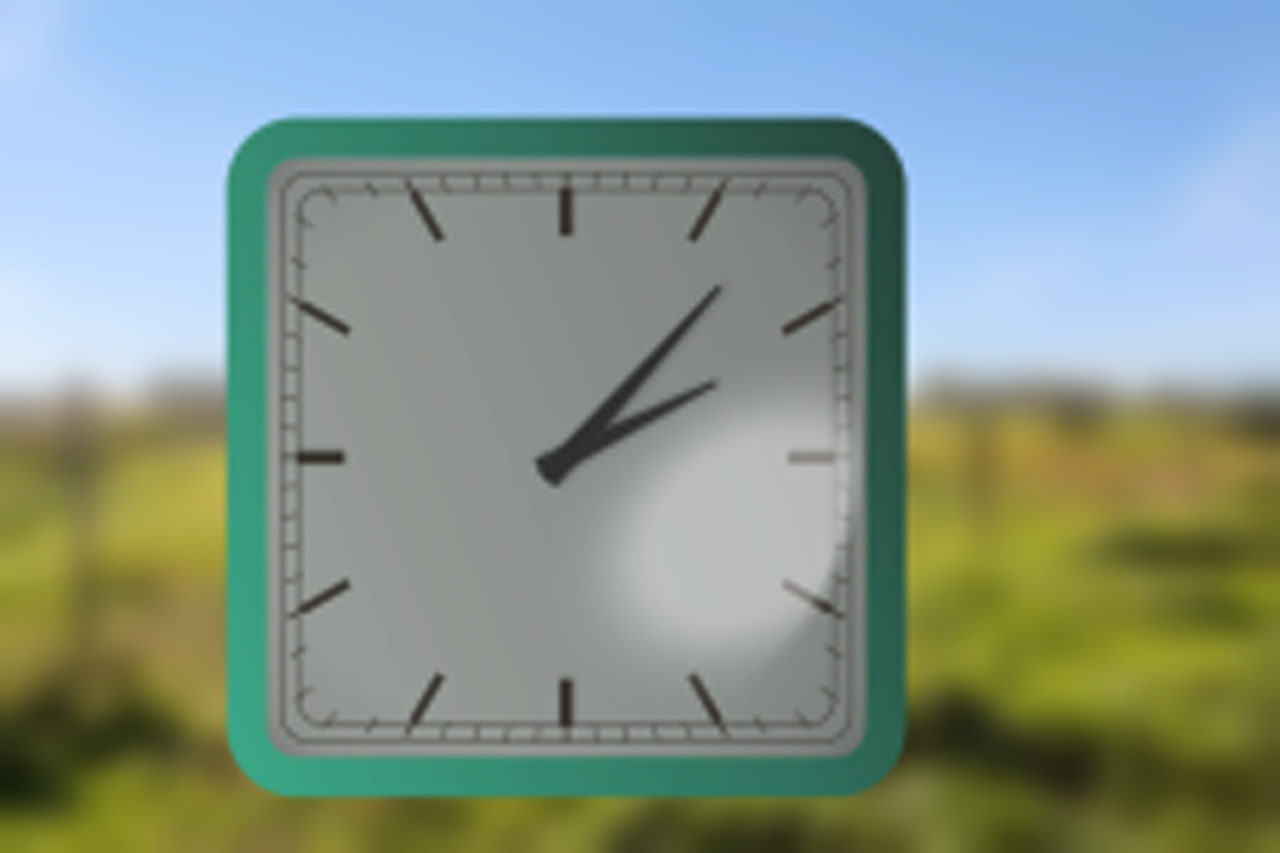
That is 2:07
